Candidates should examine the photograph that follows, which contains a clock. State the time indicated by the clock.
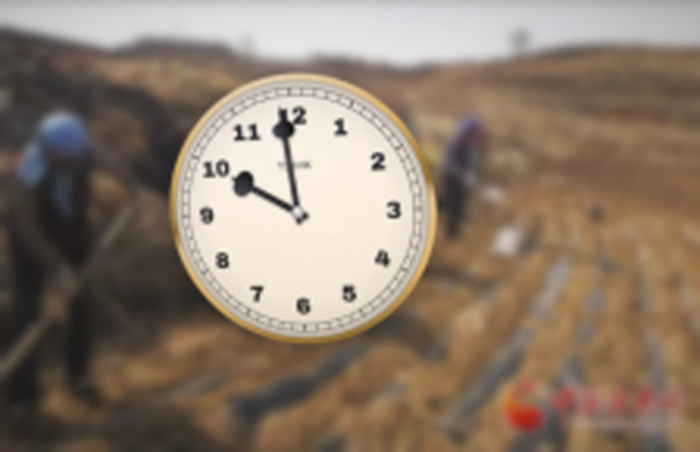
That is 9:59
